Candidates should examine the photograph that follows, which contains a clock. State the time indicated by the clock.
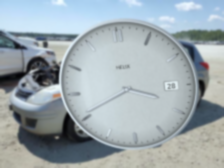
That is 3:41
